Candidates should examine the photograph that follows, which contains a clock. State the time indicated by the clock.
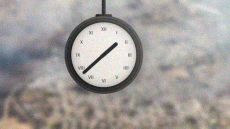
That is 1:38
